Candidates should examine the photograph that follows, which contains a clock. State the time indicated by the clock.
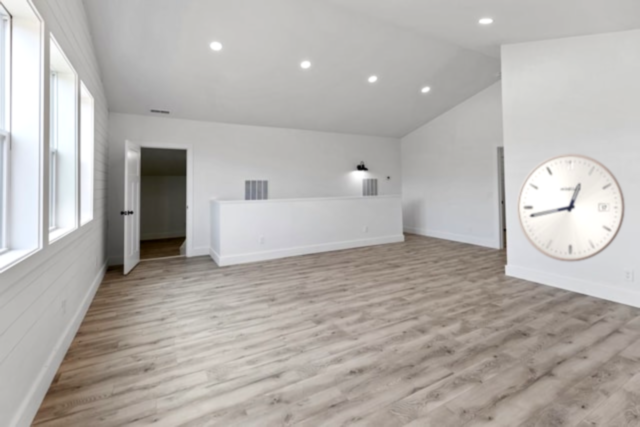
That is 12:43
